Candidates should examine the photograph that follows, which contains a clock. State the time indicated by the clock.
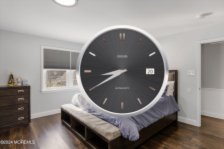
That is 8:40
